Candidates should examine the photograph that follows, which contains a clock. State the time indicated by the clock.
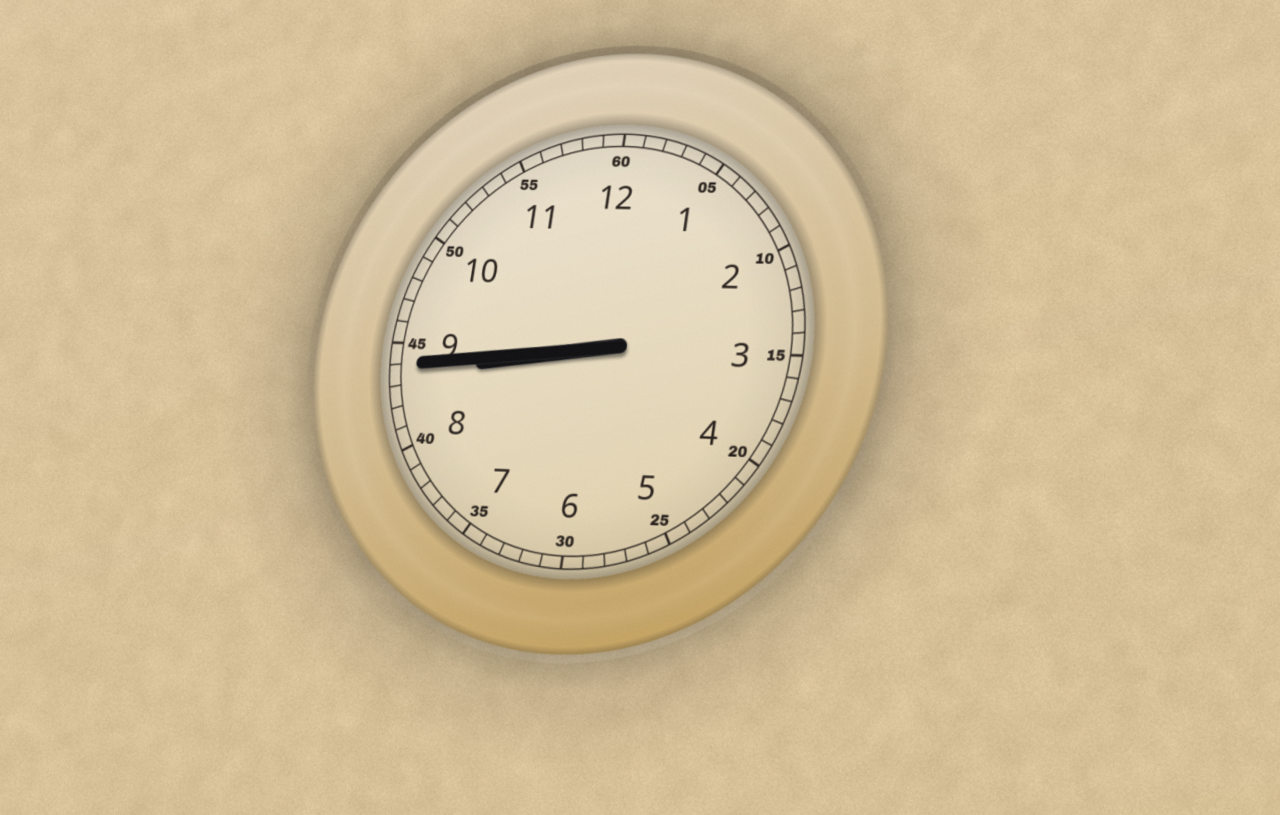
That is 8:44
